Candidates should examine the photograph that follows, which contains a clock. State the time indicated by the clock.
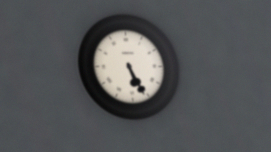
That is 5:26
